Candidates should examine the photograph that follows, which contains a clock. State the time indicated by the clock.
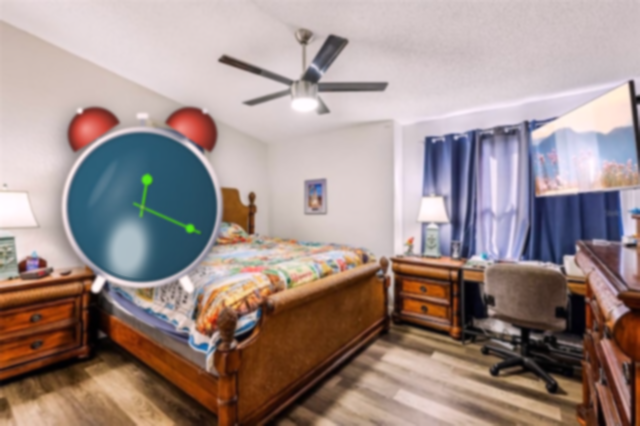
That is 12:19
